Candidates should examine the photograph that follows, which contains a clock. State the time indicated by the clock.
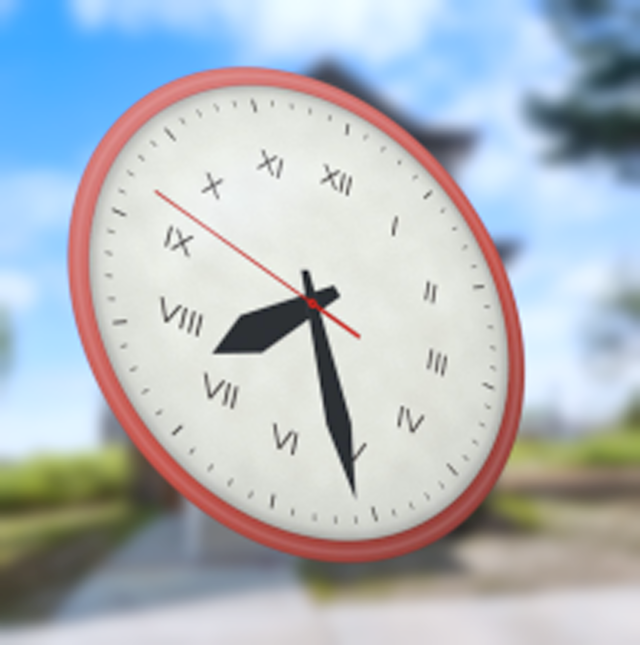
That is 7:25:47
